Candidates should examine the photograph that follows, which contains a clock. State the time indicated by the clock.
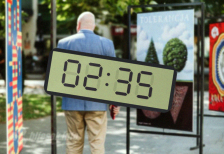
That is 2:35
